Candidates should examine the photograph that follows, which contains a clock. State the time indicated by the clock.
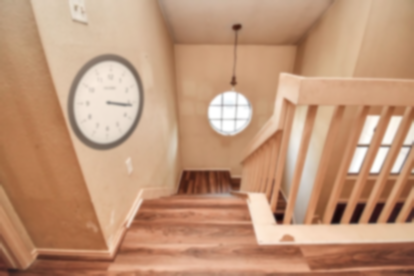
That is 3:16
